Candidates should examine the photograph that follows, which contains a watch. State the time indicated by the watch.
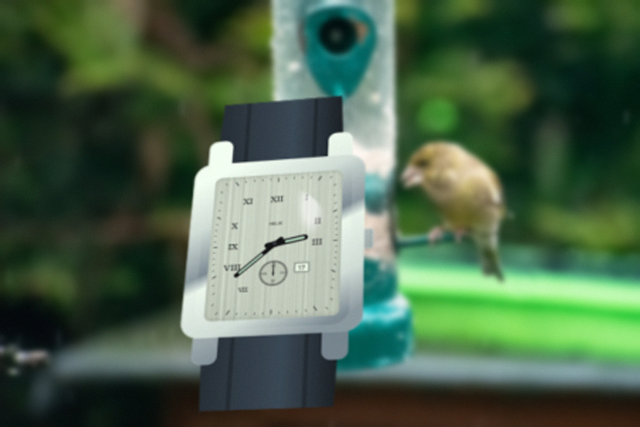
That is 2:38
